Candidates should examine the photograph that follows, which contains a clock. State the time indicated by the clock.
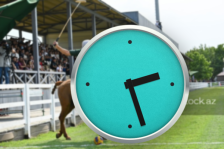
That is 2:27
